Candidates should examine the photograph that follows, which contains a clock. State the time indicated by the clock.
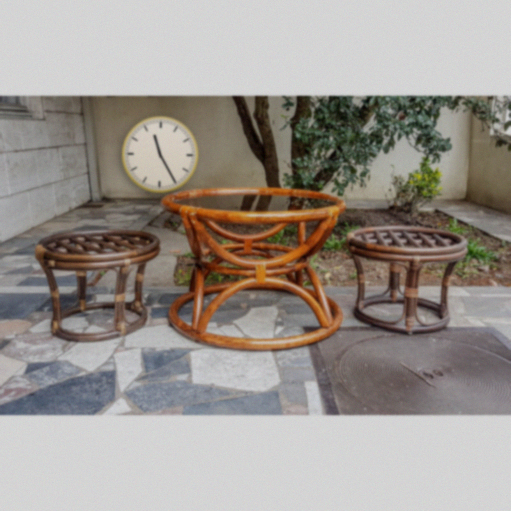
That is 11:25
